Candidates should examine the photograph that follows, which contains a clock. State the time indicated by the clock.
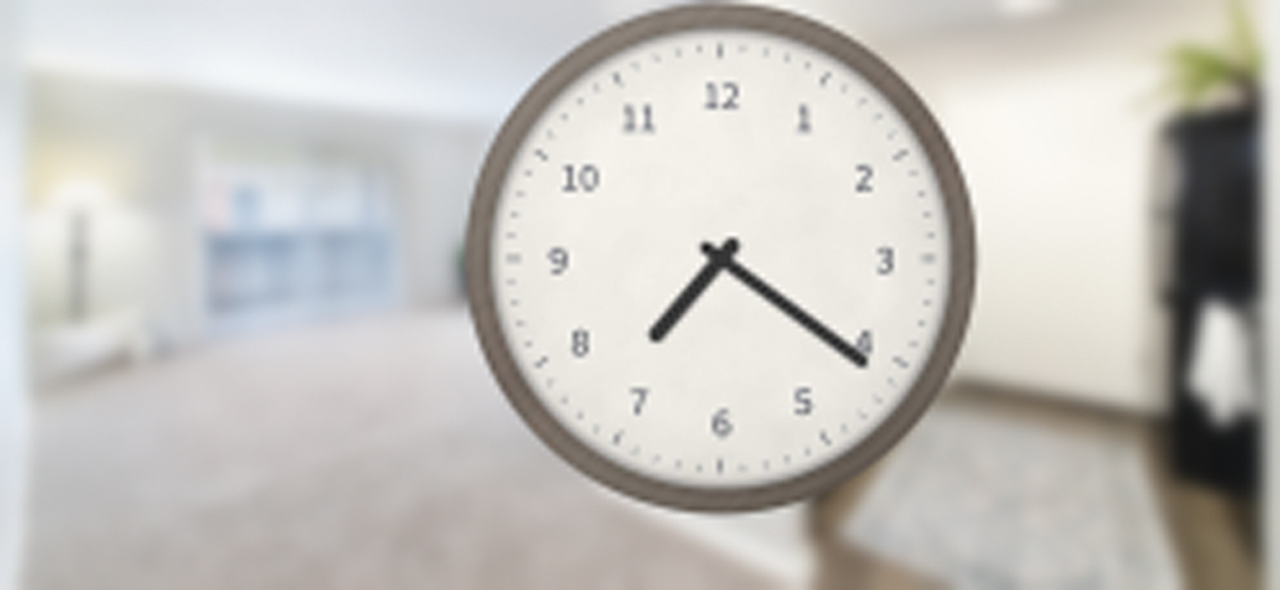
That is 7:21
